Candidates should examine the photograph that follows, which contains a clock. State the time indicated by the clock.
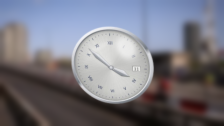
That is 3:52
